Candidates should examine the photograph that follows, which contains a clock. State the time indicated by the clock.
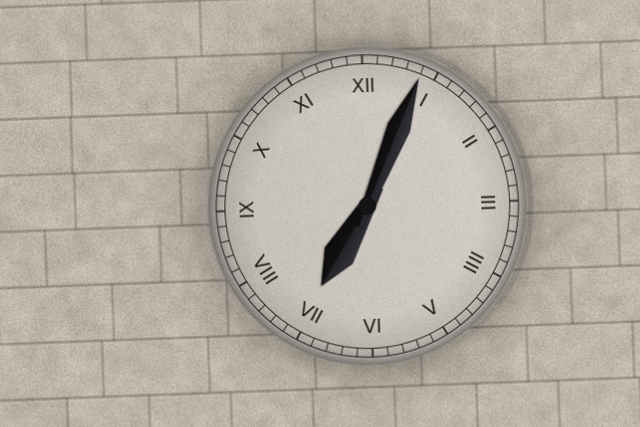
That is 7:04
